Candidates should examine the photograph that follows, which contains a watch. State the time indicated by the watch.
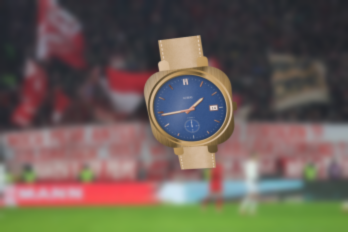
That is 1:44
